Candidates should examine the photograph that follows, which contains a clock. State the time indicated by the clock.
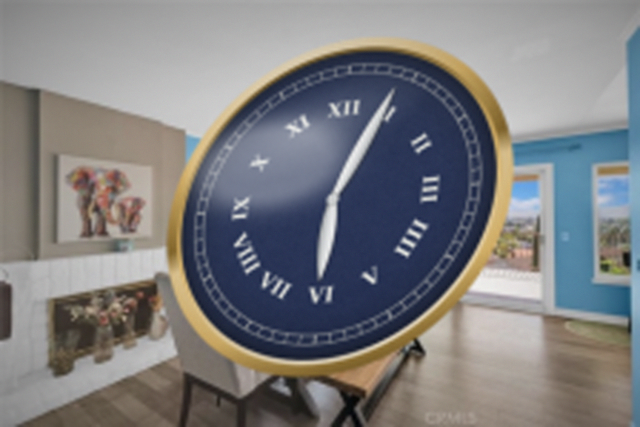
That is 6:04
